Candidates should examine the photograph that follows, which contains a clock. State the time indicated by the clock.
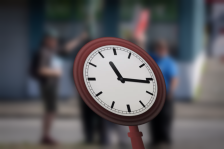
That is 11:16
